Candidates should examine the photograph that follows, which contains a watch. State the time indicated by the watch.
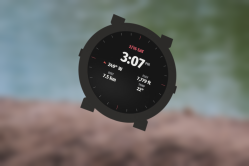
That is 3:07
